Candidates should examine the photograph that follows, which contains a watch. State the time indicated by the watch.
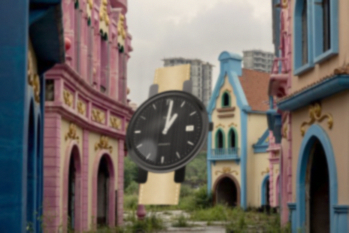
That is 1:01
